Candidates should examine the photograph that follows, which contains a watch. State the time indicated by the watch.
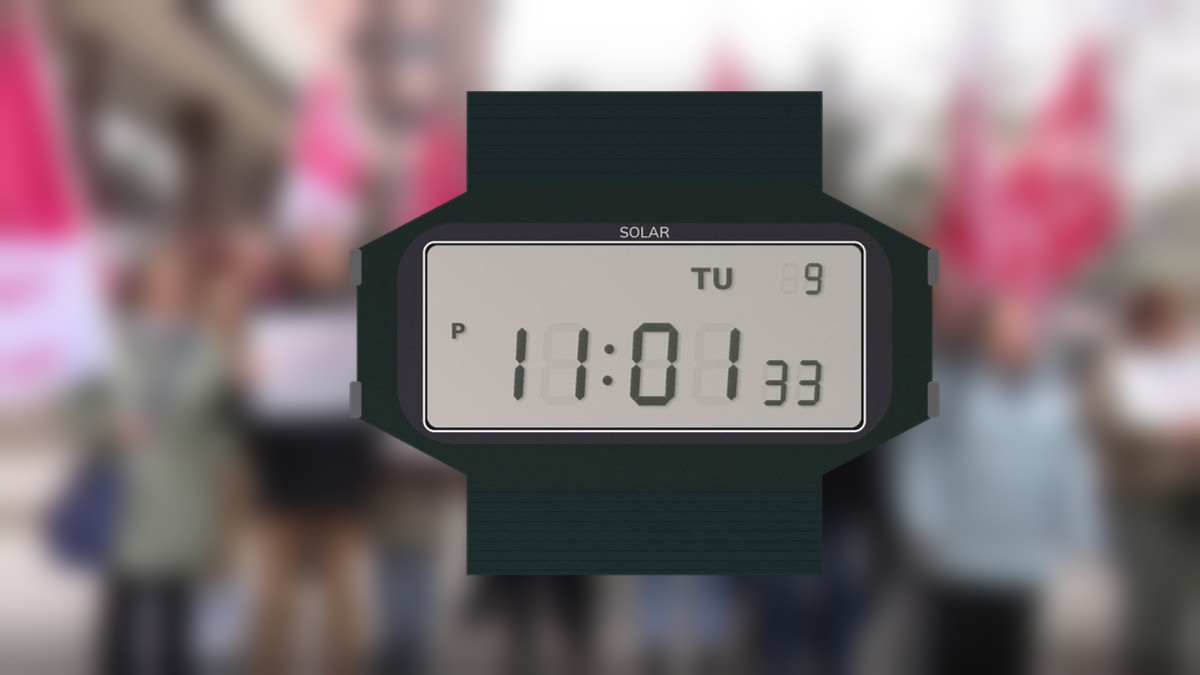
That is 11:01:33
